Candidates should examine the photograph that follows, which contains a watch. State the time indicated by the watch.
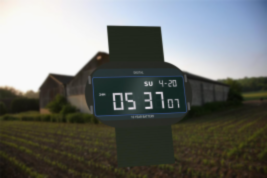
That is 5:37
